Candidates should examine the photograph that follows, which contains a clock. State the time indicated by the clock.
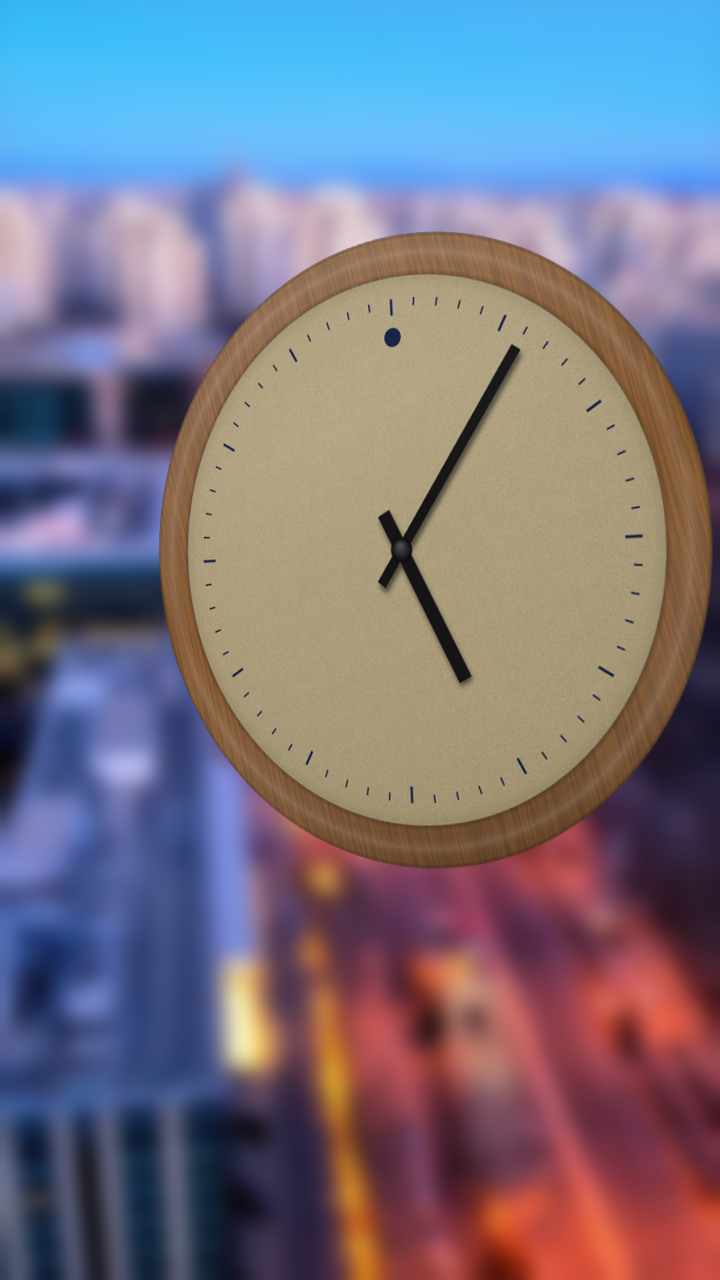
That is 5:06
